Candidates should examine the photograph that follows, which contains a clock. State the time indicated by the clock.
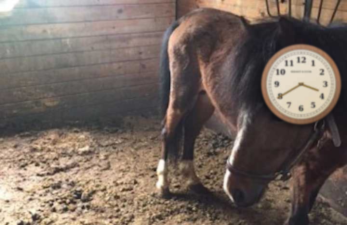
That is 3:40
